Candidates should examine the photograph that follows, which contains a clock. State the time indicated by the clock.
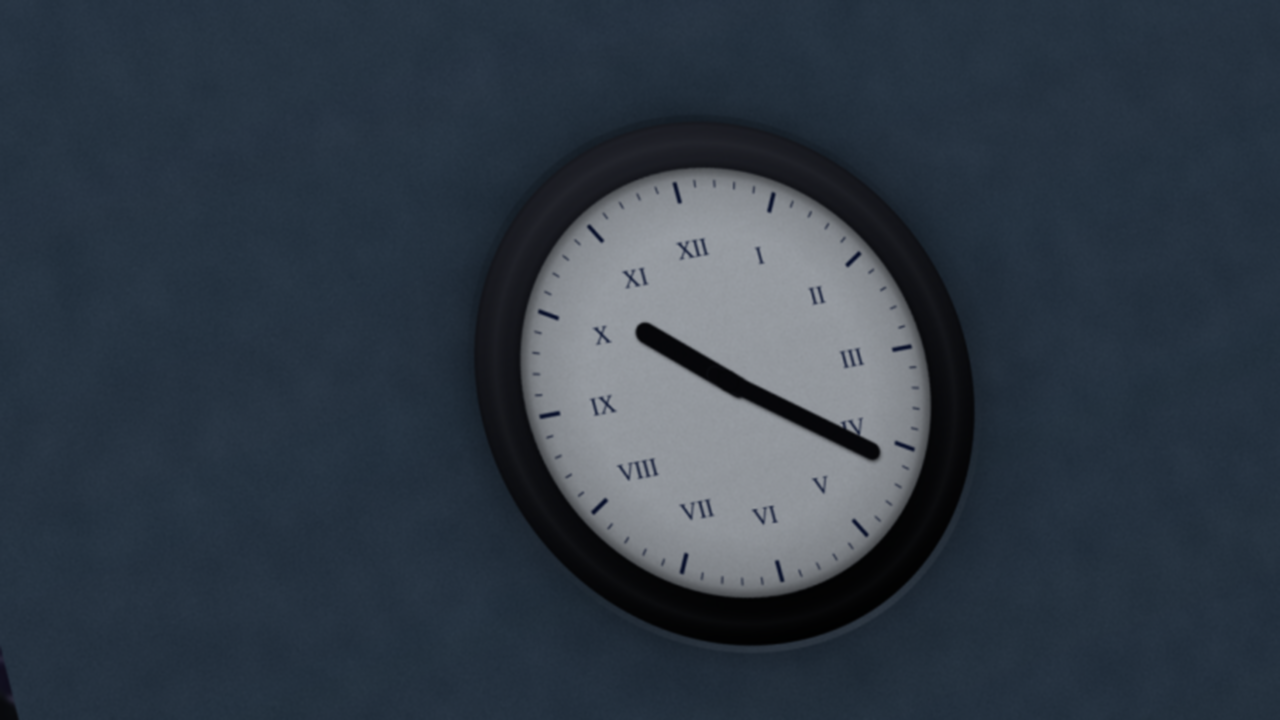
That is 10:21
